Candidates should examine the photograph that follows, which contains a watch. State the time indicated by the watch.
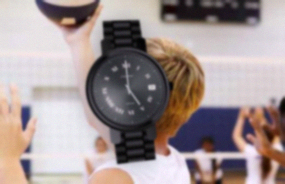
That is 5:00
